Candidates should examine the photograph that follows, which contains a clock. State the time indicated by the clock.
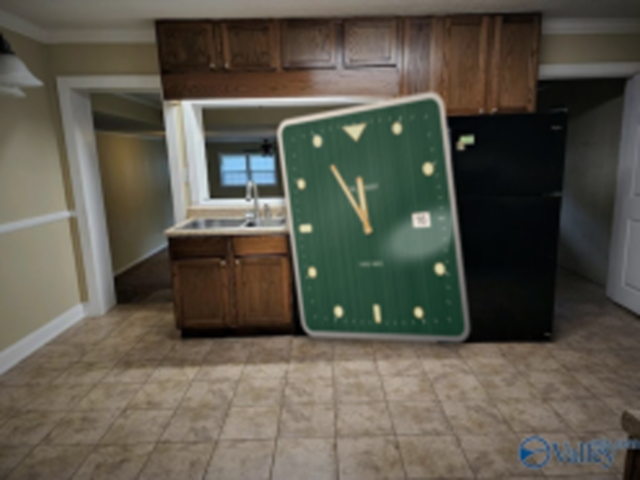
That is 11:55
